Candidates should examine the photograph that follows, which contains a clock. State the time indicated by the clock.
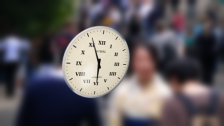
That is 5:56
